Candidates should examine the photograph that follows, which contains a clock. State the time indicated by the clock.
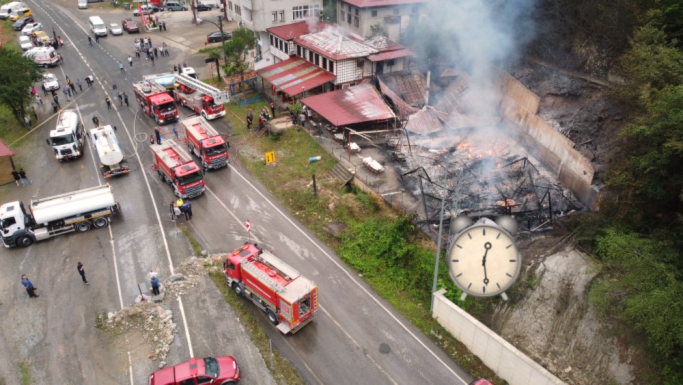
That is 12:29
